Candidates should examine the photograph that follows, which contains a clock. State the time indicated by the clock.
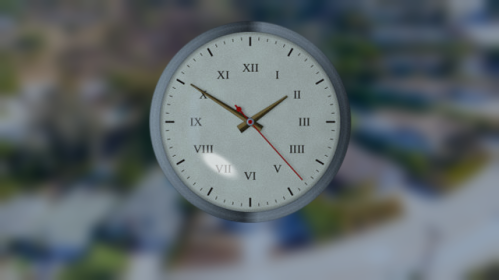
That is 1:50:23
